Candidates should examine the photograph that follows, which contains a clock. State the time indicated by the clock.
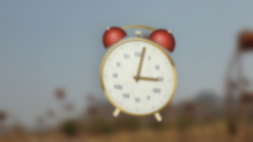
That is 3:02
